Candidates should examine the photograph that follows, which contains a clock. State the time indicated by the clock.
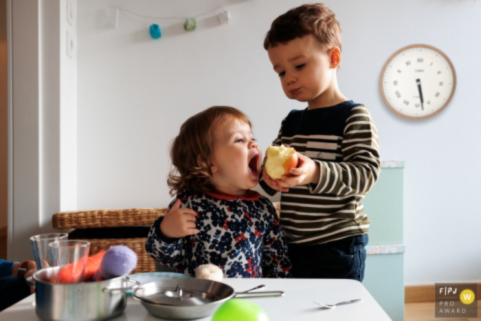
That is 5:28
